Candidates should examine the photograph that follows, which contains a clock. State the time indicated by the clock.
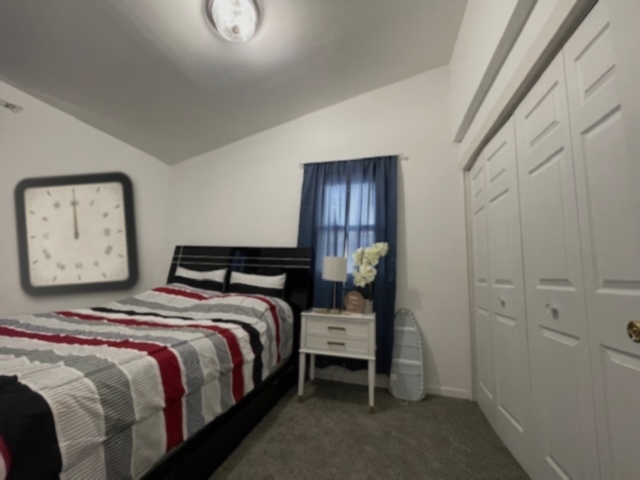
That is 12:00
